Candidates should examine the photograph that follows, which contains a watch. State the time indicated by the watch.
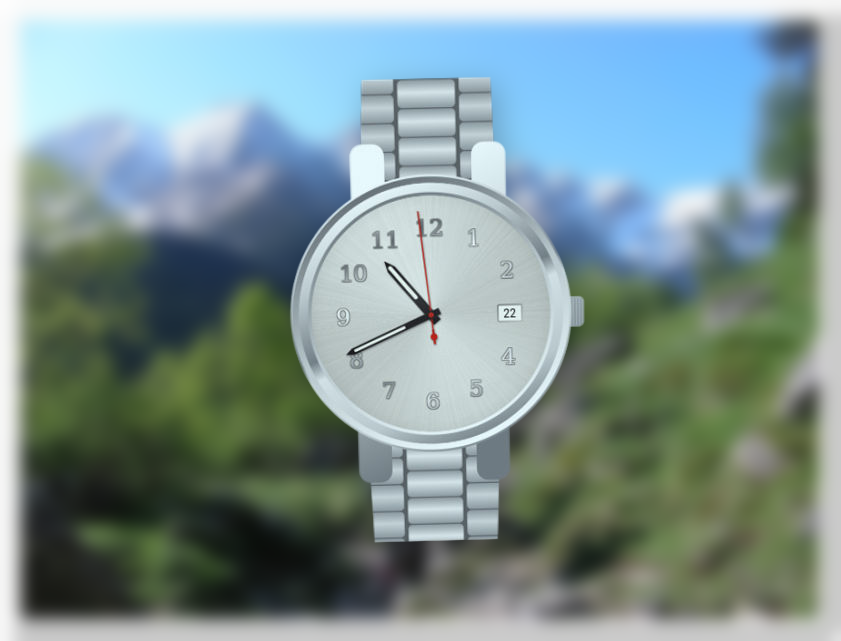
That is 10:40:59
